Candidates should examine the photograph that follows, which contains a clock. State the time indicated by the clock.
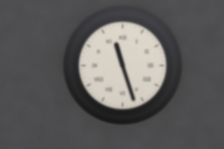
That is 11:27
